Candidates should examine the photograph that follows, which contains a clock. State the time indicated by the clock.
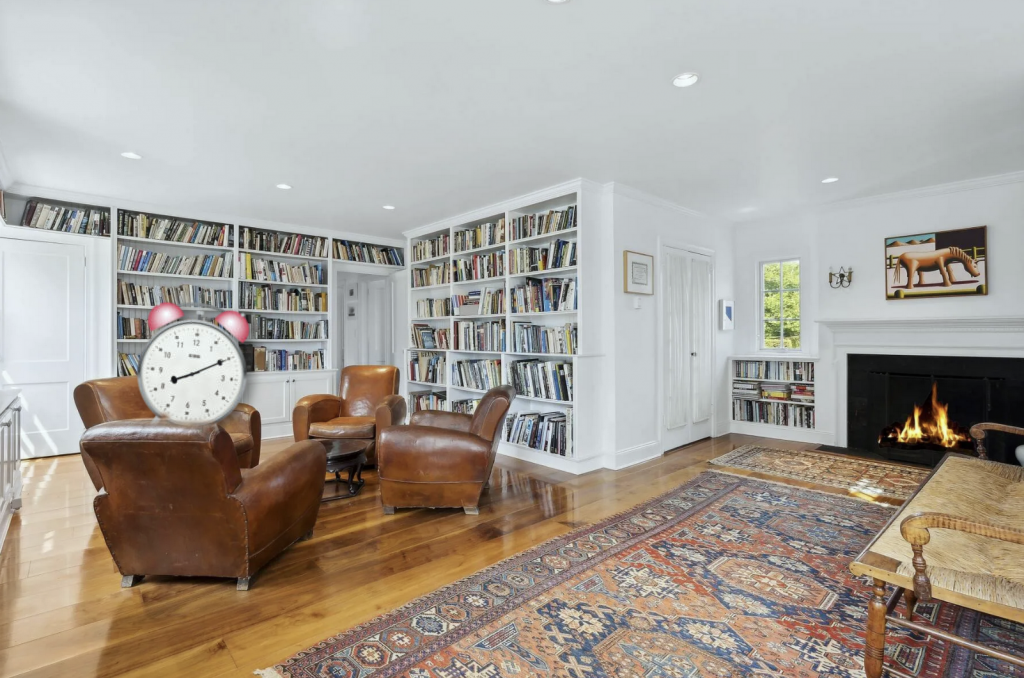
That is 8:10
